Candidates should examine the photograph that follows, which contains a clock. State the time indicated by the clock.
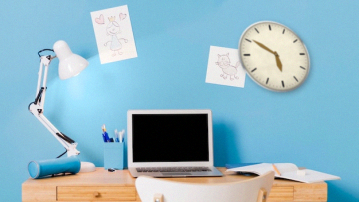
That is 5:51
